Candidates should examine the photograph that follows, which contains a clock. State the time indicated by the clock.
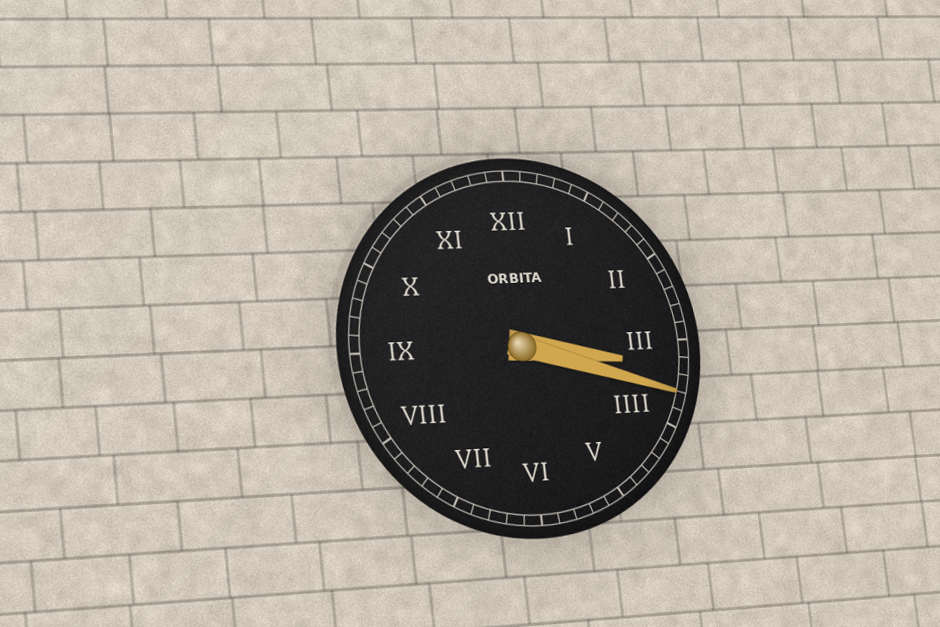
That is 3:18
